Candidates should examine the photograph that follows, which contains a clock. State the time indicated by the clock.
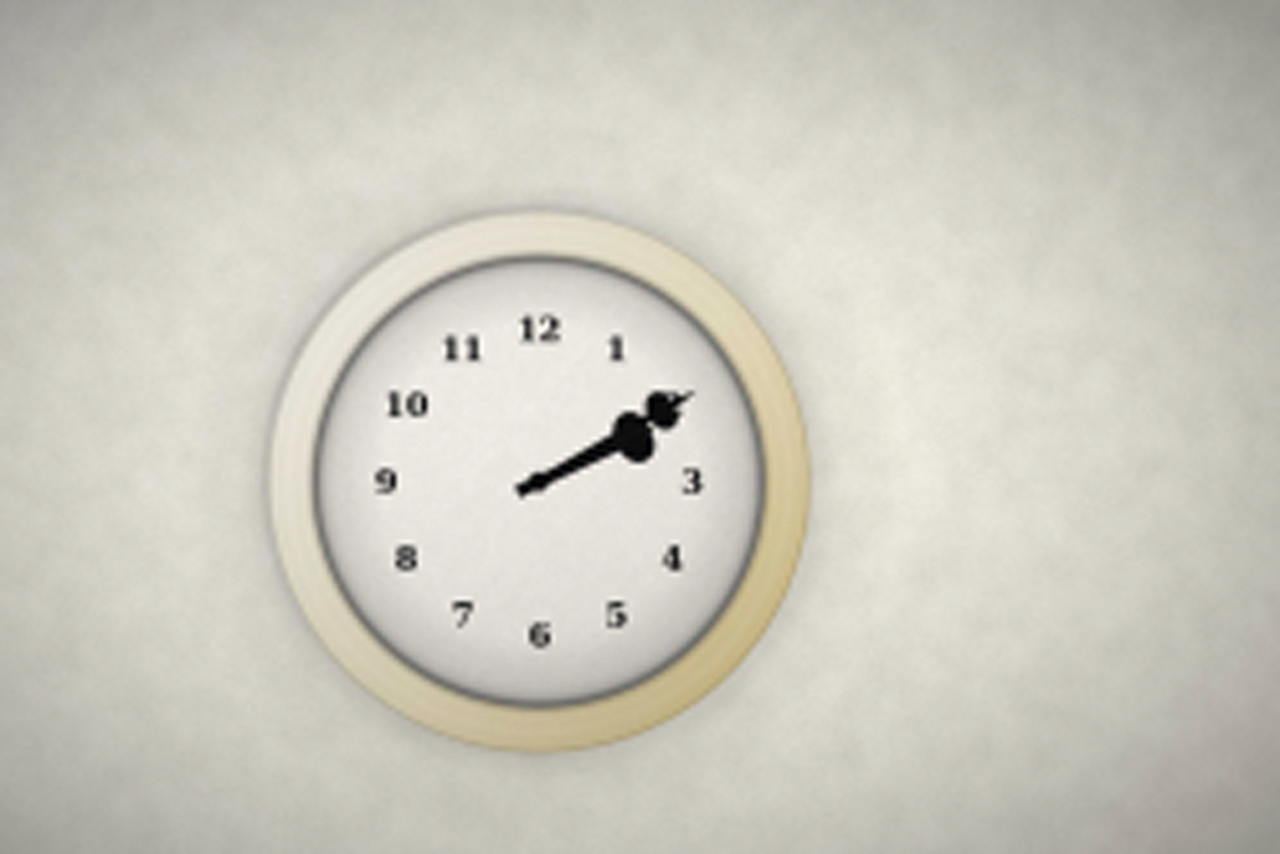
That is 2:10
